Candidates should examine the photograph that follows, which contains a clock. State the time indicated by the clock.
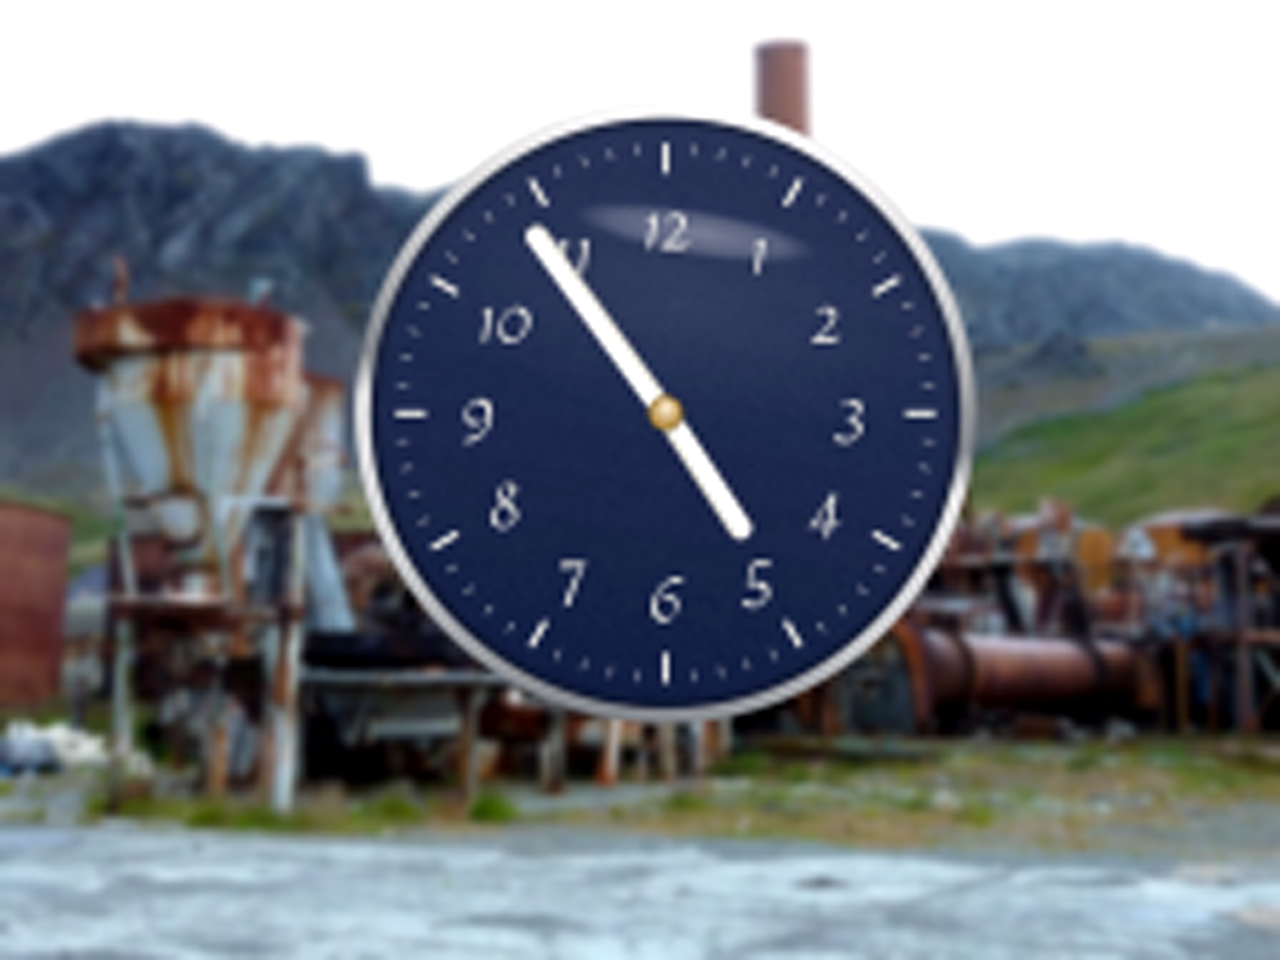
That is 4:54
